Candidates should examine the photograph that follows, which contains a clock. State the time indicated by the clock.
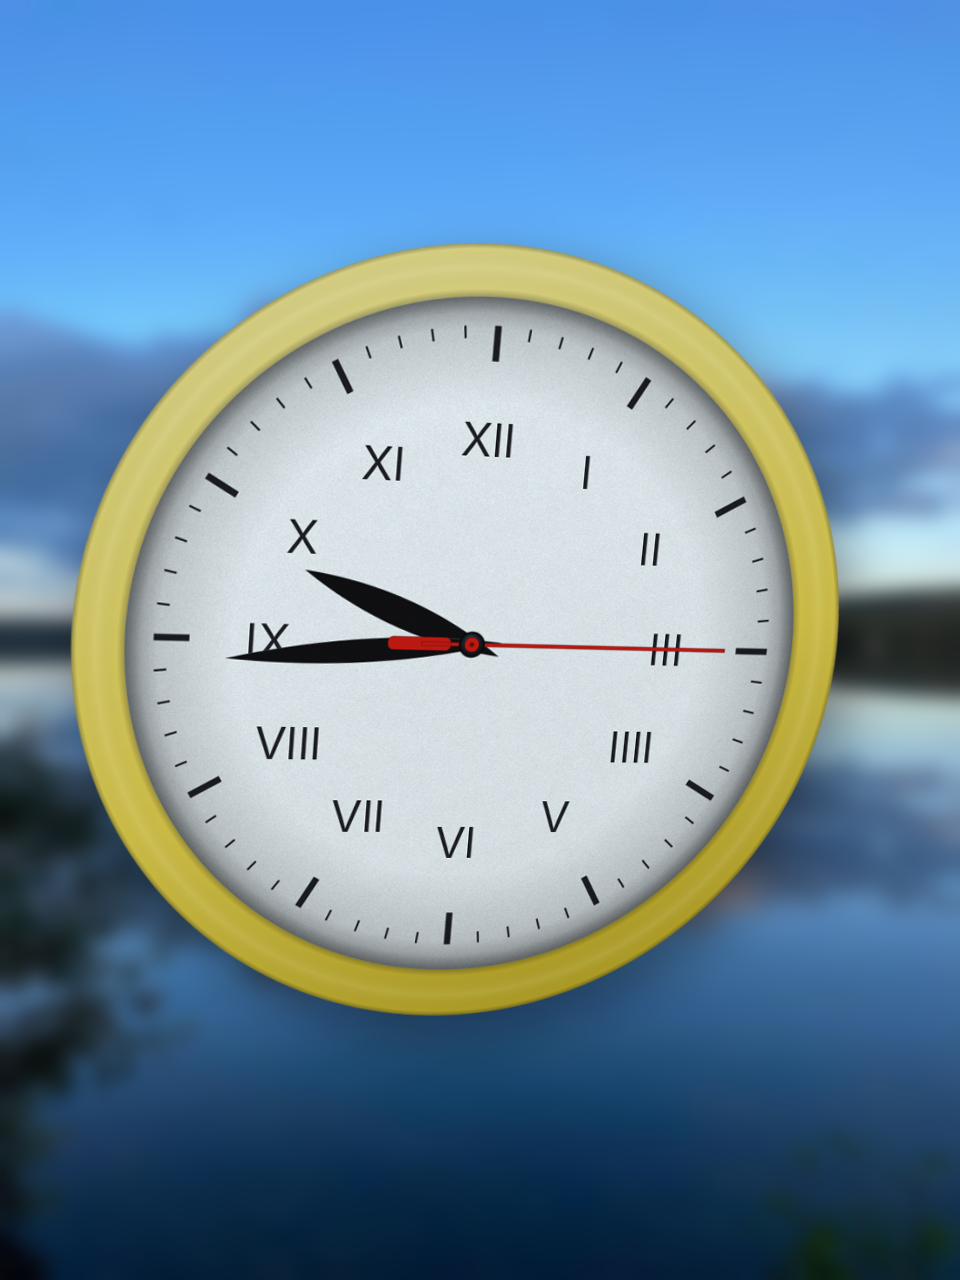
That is 9:44:15
